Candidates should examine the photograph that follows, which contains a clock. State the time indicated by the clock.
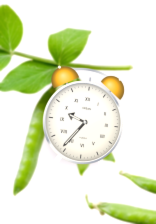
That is 9:36
